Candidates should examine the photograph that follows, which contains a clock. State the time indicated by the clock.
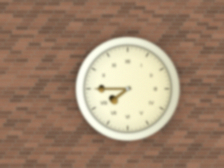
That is 7:45
